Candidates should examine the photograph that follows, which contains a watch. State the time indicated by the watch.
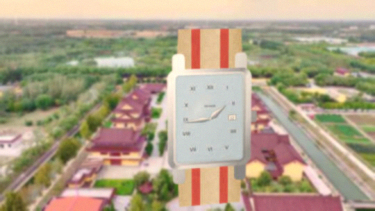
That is 1:44
